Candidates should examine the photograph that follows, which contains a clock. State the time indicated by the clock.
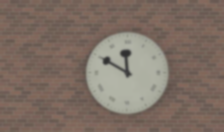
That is 11:50
